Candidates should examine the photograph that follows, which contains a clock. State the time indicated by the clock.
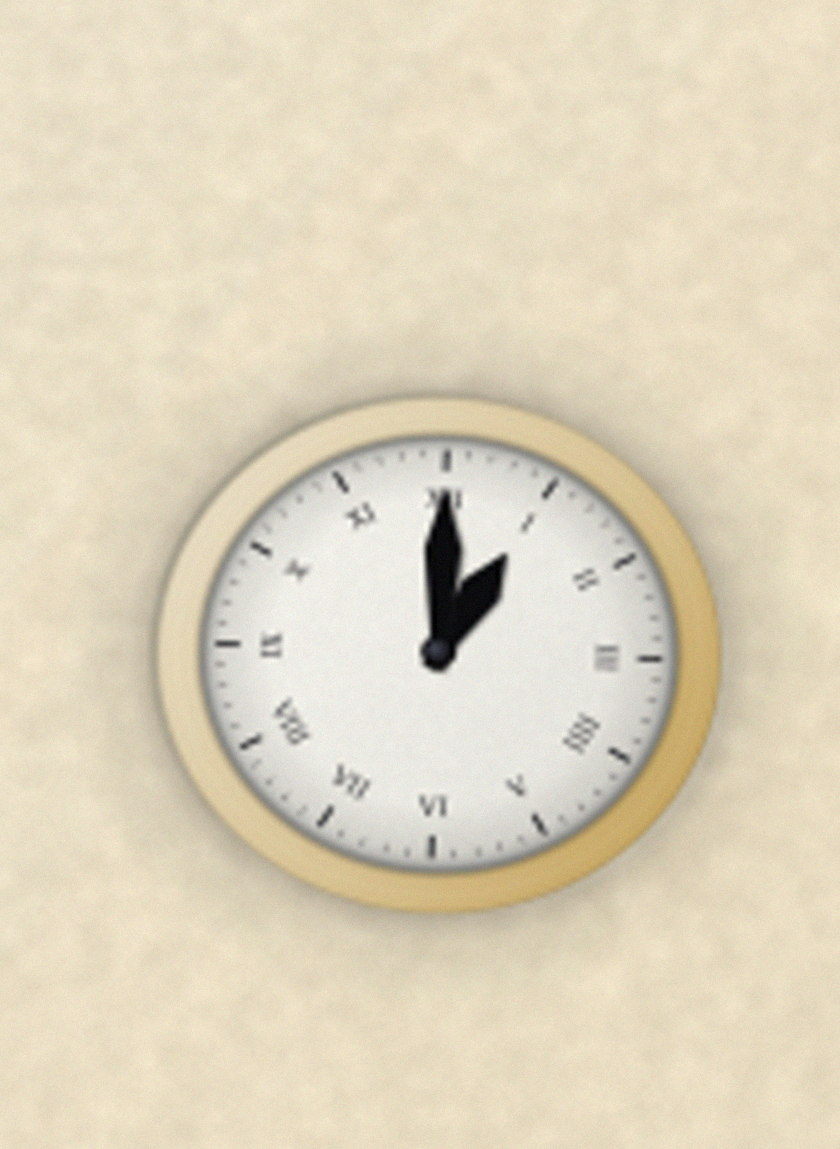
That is 1:00
